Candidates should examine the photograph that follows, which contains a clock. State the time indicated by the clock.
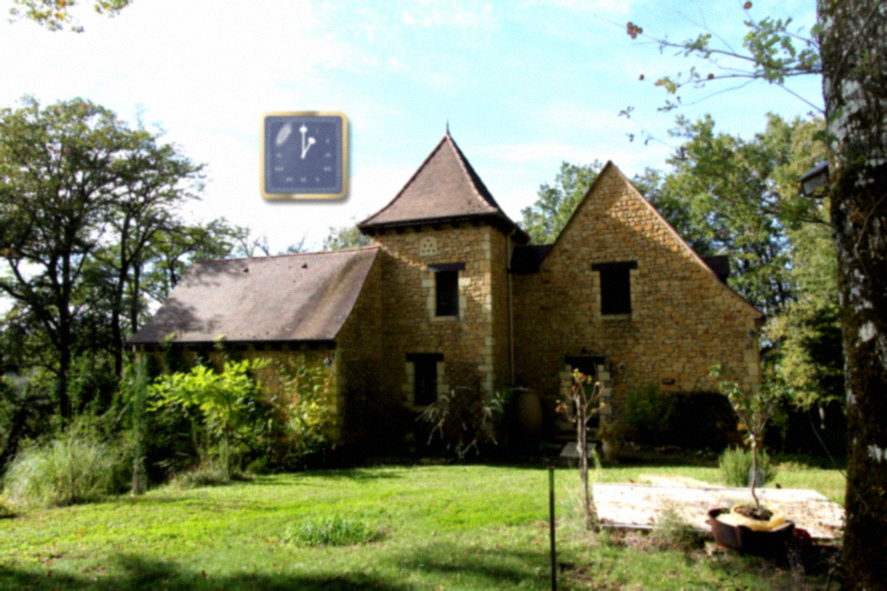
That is 1:00
